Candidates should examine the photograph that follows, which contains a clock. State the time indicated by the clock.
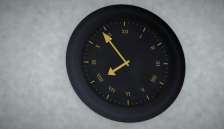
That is 7:54
